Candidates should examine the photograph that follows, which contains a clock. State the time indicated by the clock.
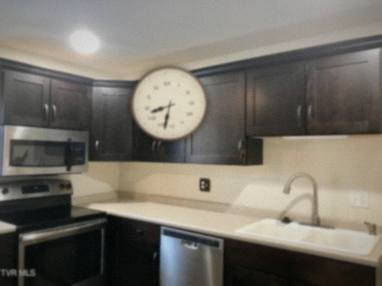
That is 8:33
